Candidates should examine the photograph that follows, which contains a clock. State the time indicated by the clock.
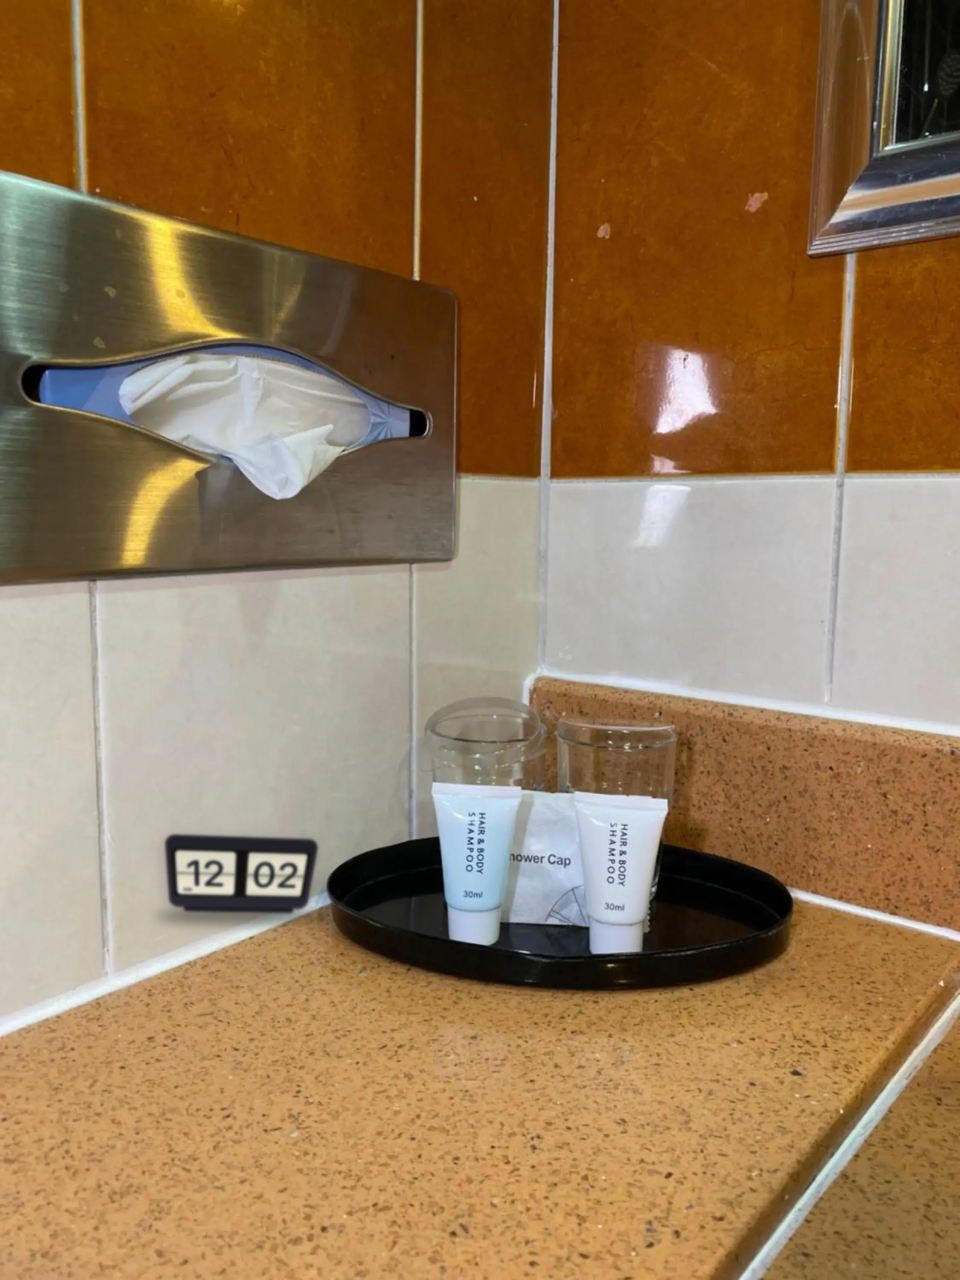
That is 12:02
